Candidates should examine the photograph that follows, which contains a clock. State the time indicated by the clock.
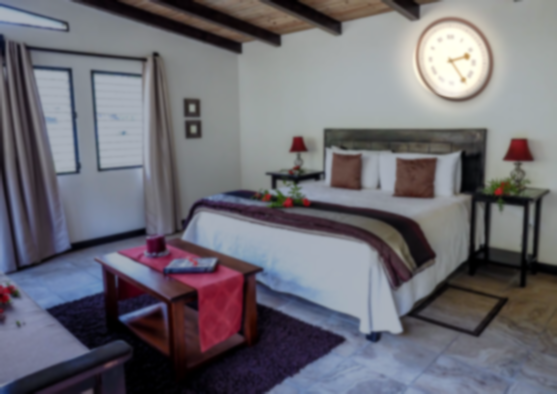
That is 2:24
